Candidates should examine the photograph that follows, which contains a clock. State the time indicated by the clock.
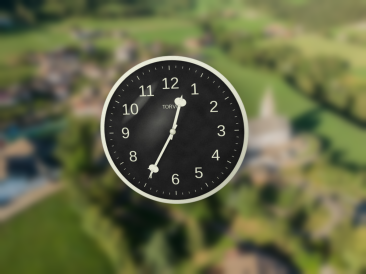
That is 12:35
